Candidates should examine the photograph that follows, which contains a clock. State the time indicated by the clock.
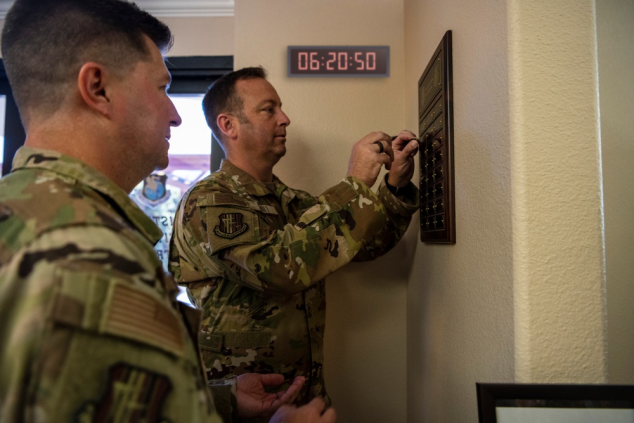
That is 6:20:50
